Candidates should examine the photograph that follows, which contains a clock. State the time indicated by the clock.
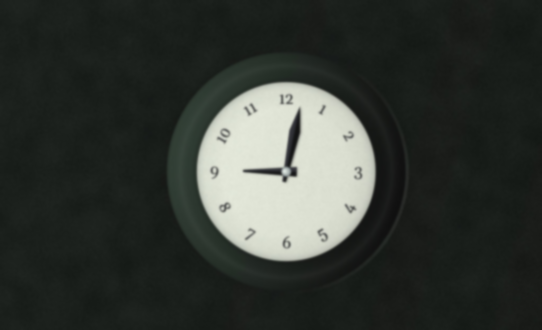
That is 9:02
